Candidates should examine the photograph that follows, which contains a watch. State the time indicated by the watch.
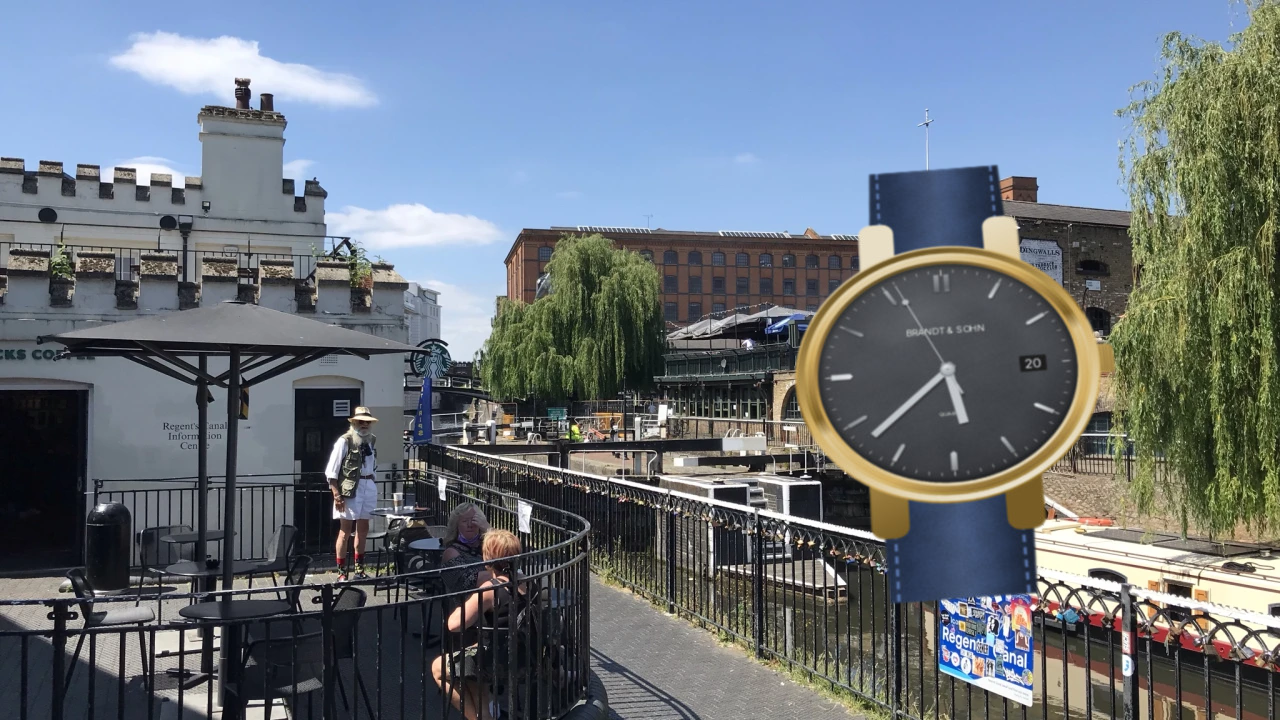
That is 5:37:56
